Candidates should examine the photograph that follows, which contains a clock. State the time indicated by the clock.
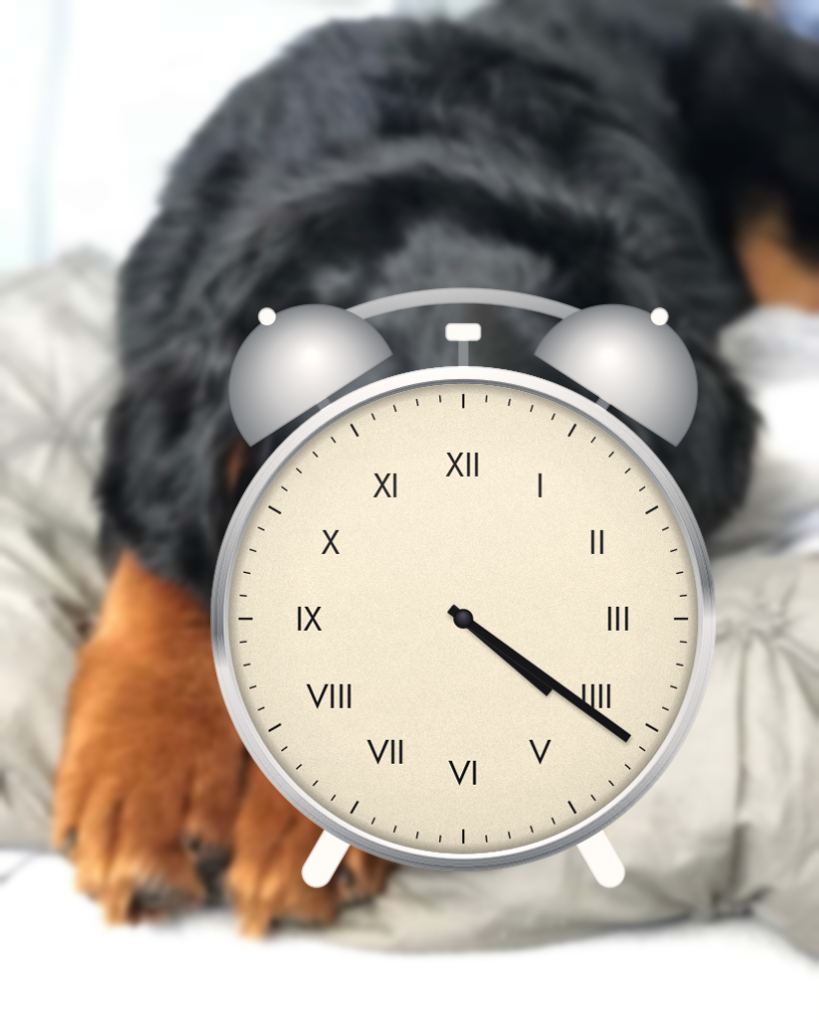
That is 4:21
